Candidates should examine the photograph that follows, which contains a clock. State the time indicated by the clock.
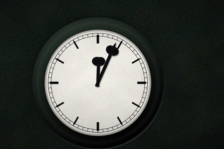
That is 12:04
